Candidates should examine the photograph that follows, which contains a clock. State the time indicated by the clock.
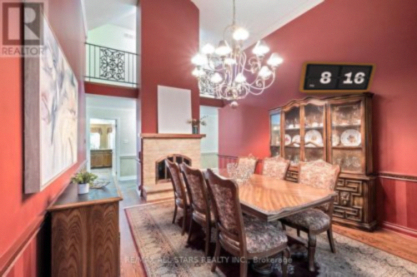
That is 8:16
